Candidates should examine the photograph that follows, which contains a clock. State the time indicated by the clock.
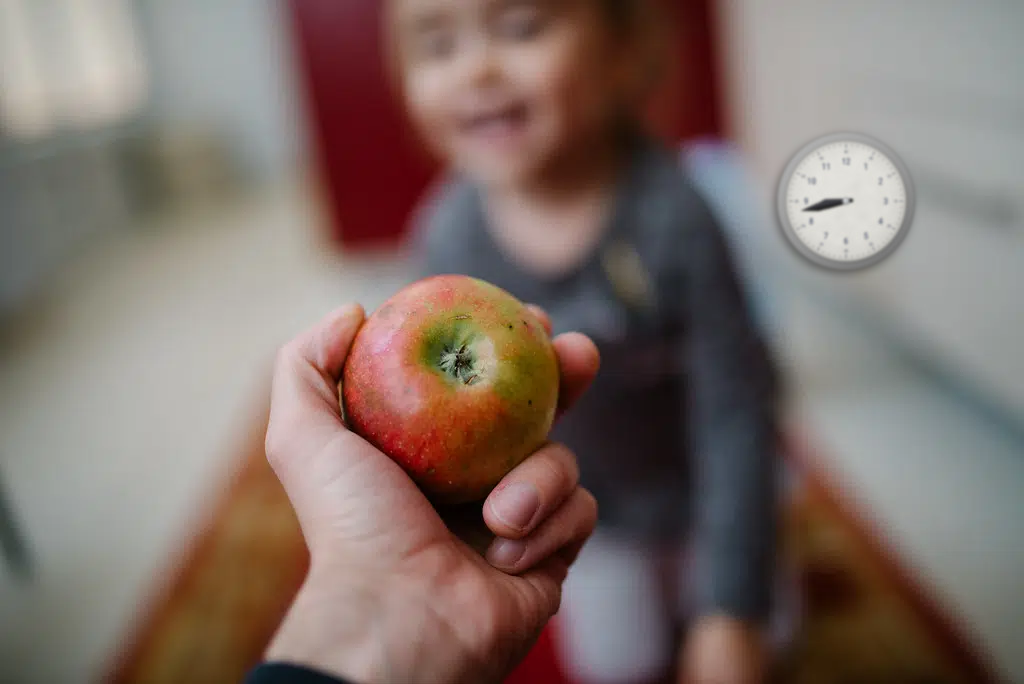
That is 8:43
